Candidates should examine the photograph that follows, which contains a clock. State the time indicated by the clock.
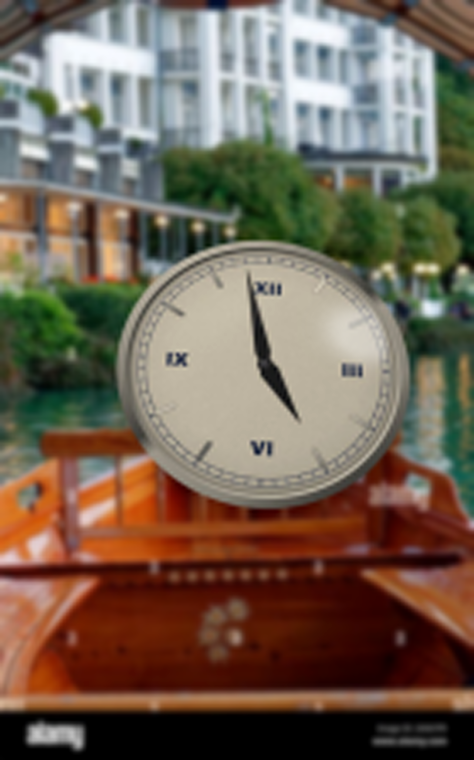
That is 4:58
